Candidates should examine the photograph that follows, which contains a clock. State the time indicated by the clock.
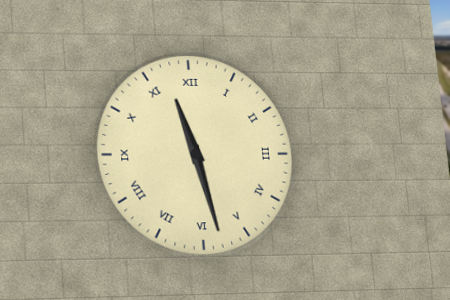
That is 11:28
